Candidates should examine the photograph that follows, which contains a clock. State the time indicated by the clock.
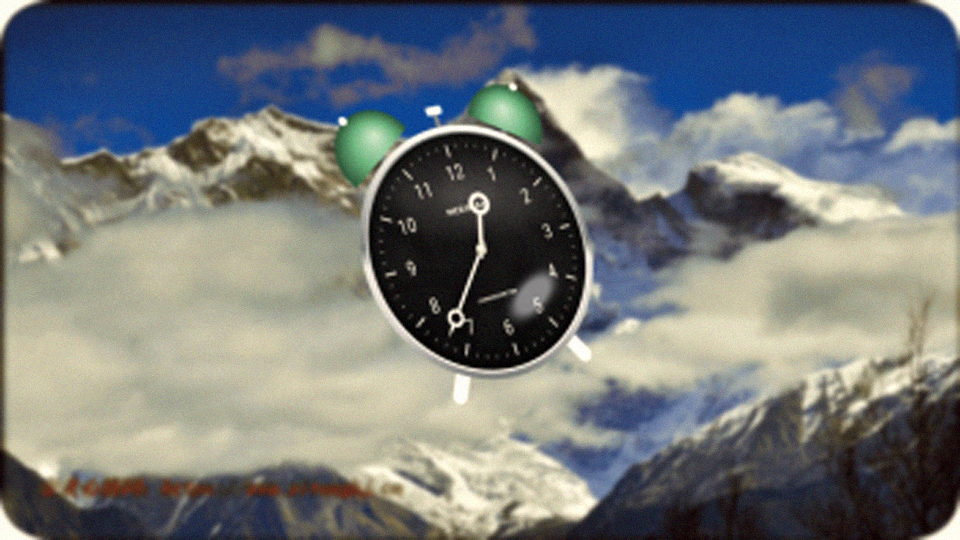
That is 12:37
